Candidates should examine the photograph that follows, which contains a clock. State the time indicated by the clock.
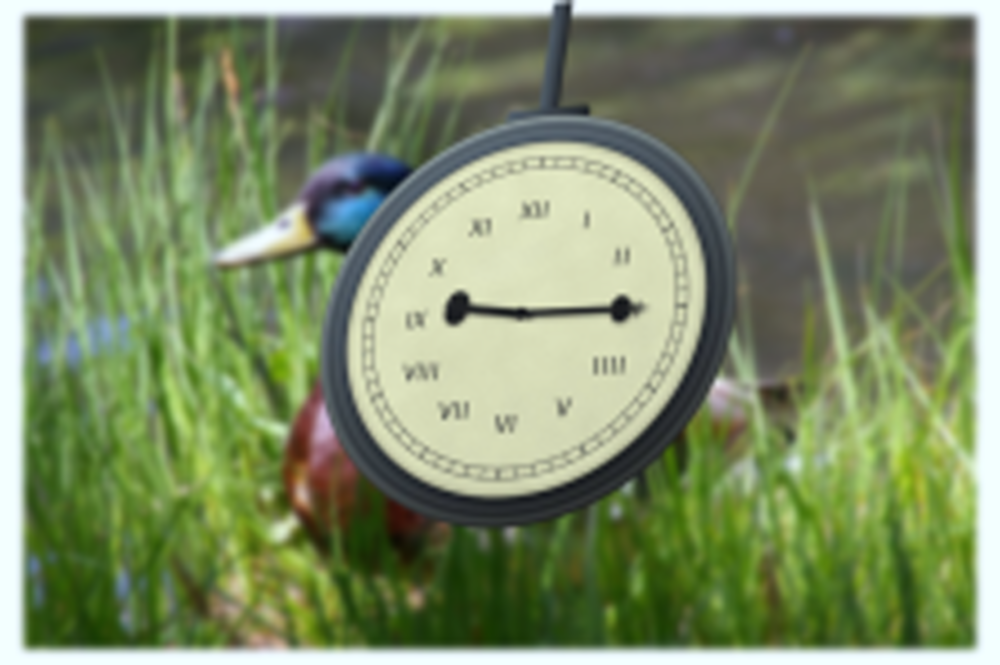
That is 9:15
